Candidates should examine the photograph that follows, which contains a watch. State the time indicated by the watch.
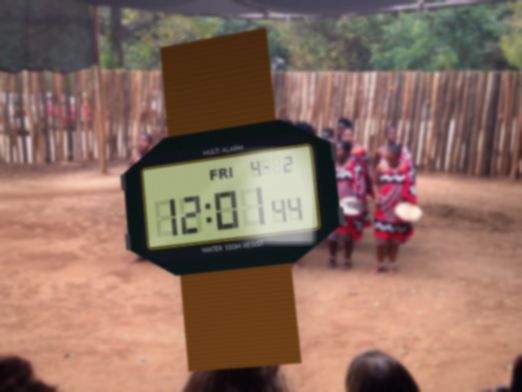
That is 12:01:44
